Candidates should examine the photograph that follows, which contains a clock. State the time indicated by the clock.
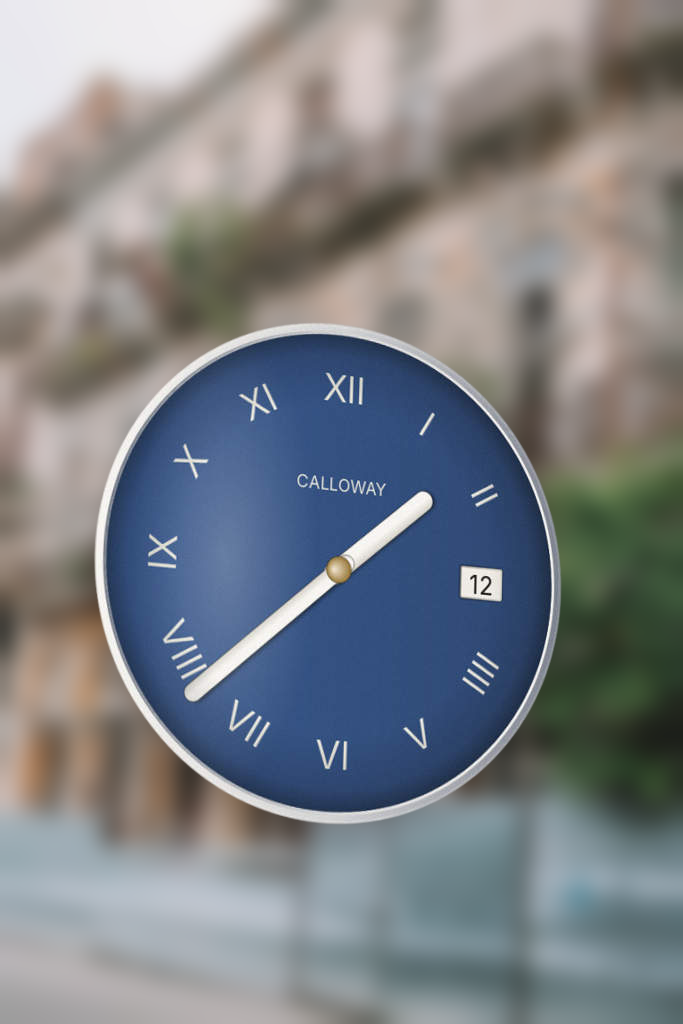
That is 1:38
